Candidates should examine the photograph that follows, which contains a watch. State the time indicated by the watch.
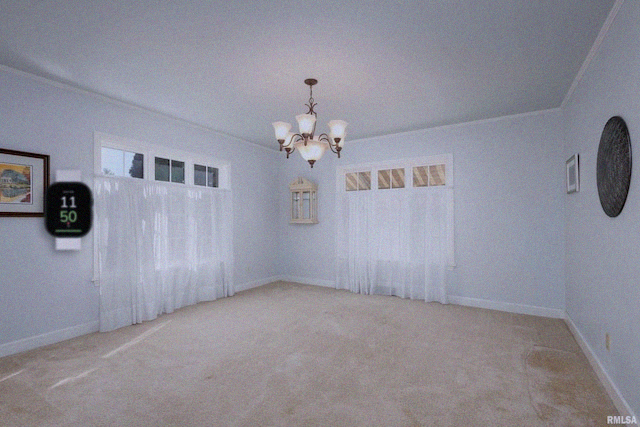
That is 11:50
